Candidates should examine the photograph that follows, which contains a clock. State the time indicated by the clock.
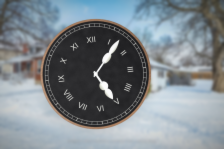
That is 5:07
